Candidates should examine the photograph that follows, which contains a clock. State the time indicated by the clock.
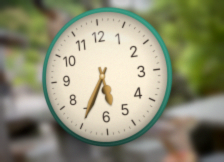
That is 5:35
